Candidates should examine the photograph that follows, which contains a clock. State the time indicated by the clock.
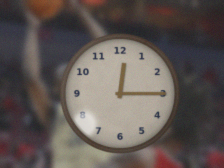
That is 12:15
